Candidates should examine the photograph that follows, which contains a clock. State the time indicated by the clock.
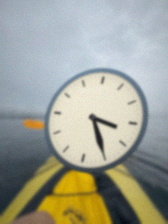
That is 3:25
